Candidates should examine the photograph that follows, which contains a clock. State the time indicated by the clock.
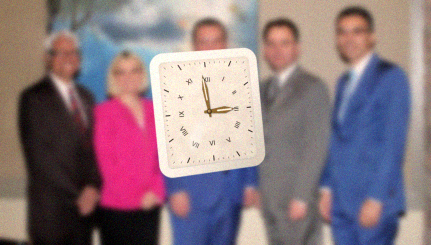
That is 2:59
